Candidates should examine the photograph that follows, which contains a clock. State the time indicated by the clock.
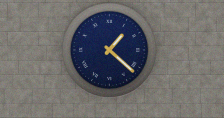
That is 1:22
